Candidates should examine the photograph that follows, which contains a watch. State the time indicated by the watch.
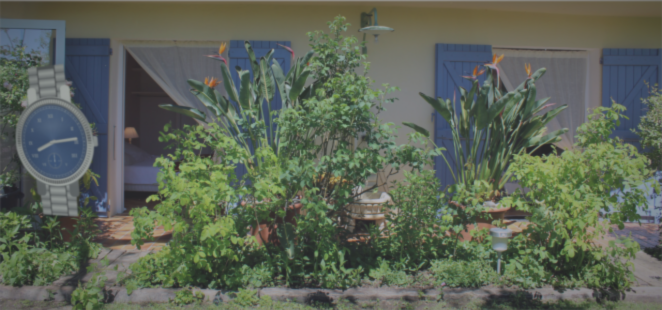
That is 8:14
